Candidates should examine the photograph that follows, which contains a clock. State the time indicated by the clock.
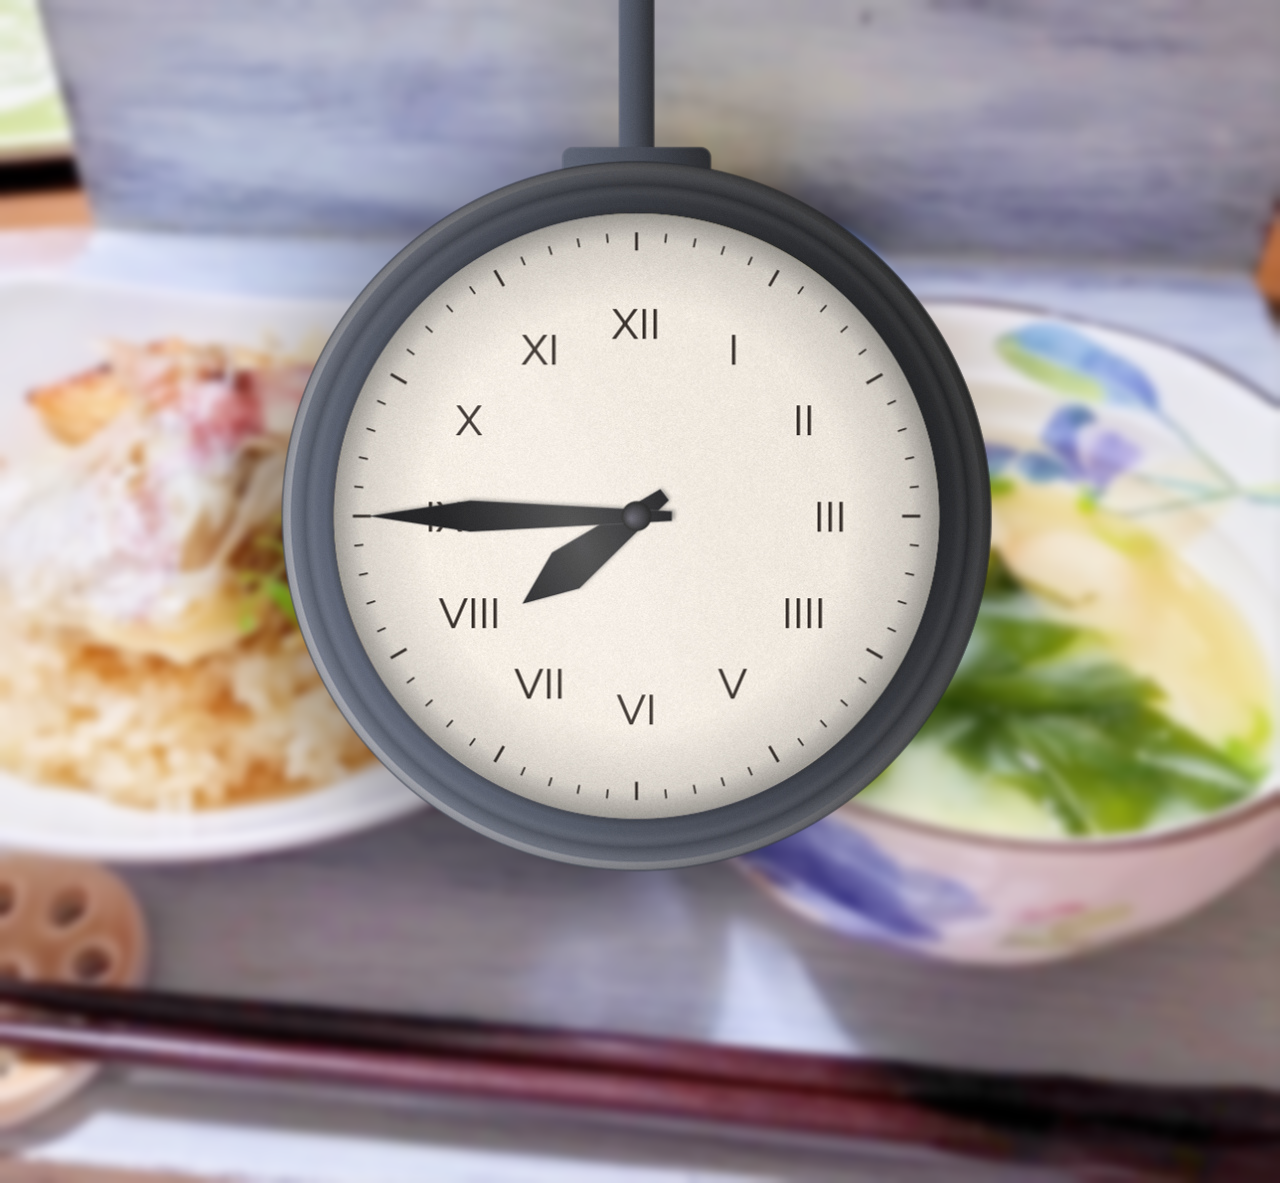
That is 7:45
